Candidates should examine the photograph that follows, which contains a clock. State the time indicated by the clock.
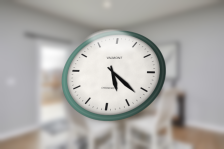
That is 5:22
